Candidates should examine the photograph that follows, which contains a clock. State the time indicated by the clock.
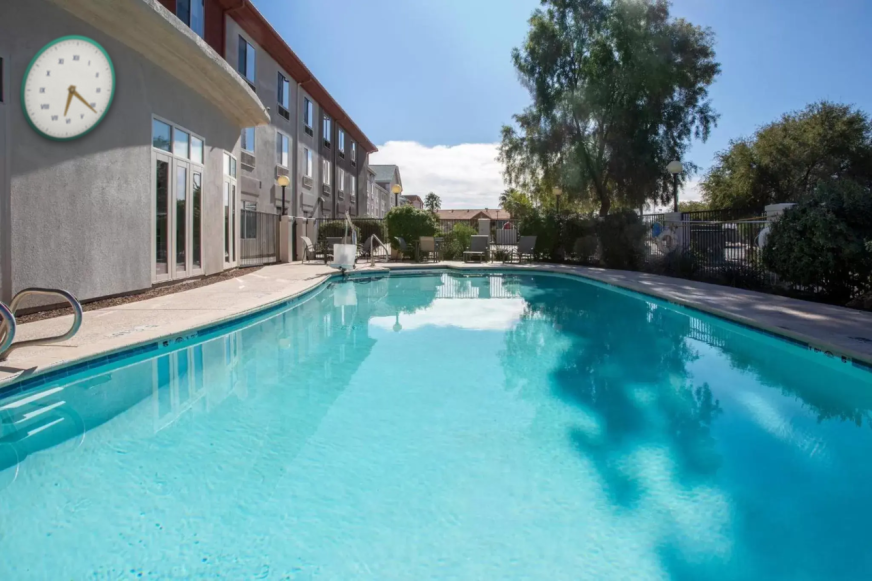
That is 6:21
